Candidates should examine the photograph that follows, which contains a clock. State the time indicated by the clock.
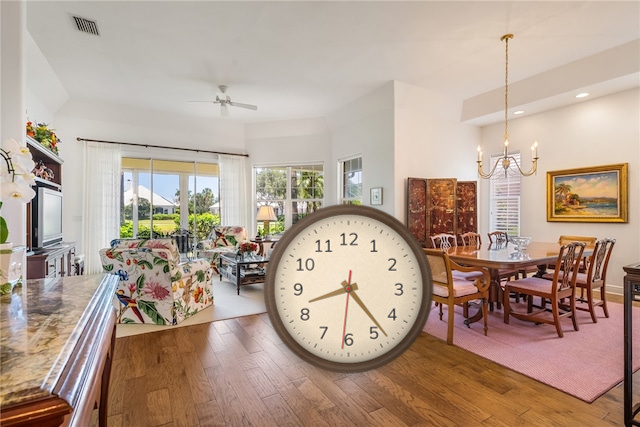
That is 8:23:31
